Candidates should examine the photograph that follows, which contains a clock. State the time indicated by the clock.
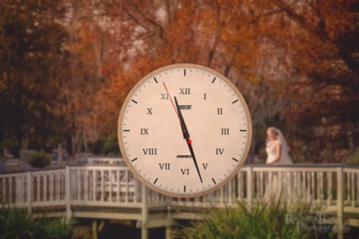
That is 11:26:56
